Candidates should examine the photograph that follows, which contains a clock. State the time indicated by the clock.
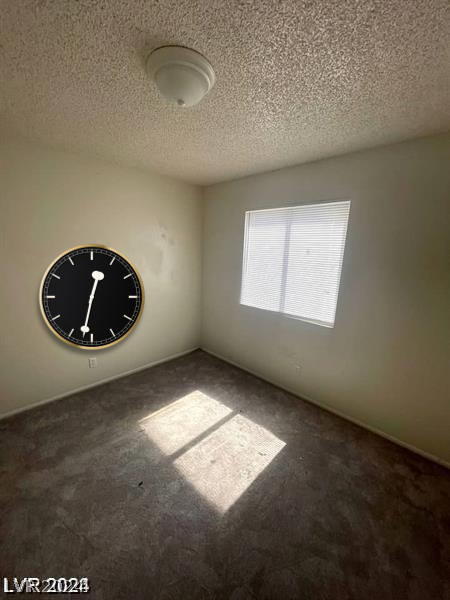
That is 12:32
